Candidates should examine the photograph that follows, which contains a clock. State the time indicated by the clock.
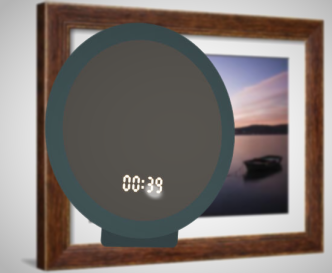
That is 0:39
